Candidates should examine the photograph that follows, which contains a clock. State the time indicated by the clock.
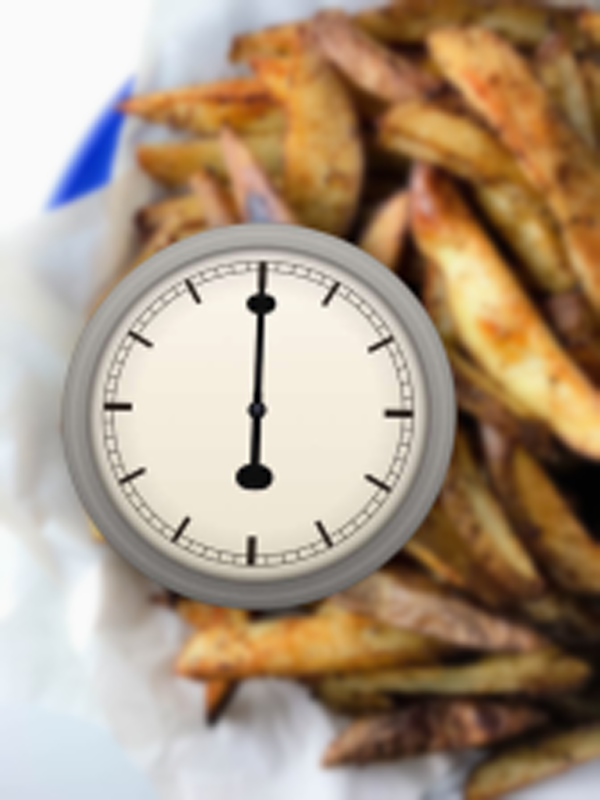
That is 6:00
